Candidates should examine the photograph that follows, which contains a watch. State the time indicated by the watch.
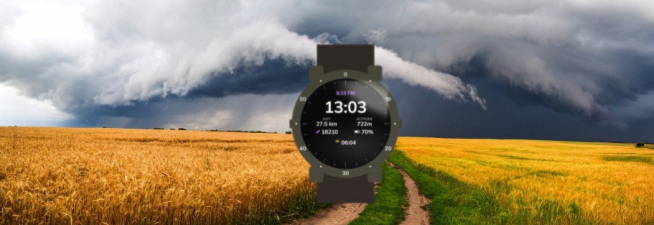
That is 13:03
